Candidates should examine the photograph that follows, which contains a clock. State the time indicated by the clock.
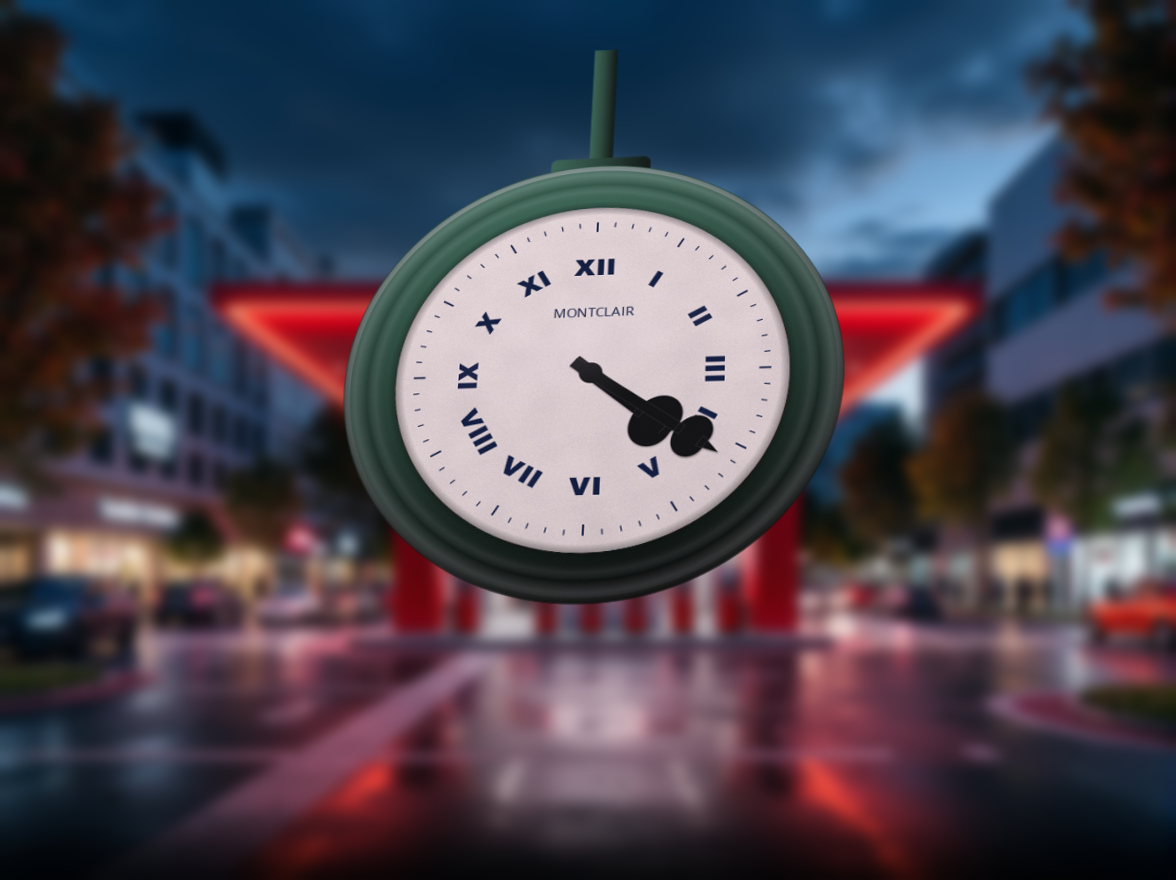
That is 4:21
